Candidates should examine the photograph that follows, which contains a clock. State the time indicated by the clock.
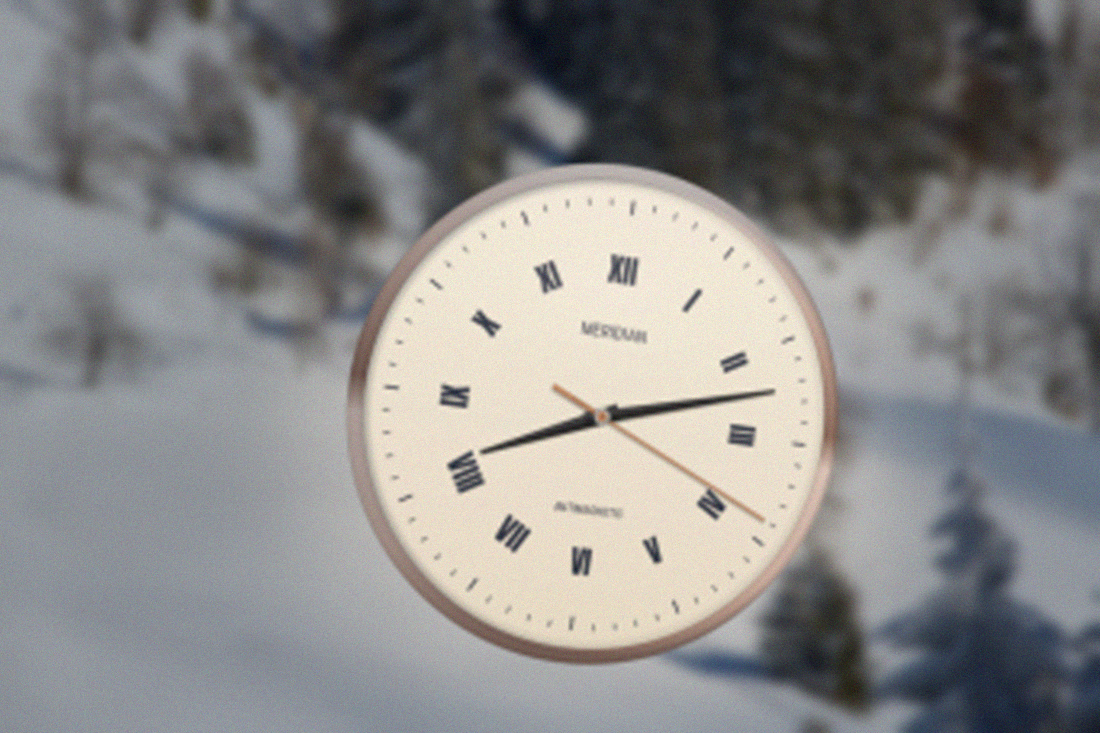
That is 8:12:19
